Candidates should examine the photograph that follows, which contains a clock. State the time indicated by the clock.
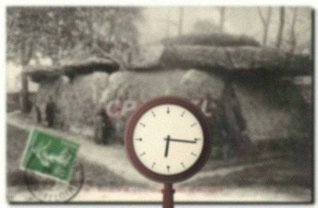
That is 6:16
